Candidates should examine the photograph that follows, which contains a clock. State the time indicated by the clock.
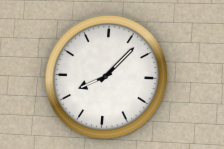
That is 8:07
